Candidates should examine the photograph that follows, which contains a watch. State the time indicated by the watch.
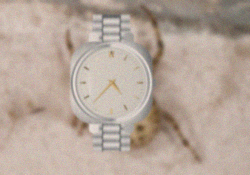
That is 4:37
